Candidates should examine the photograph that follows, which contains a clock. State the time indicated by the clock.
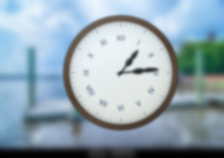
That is 1:14
